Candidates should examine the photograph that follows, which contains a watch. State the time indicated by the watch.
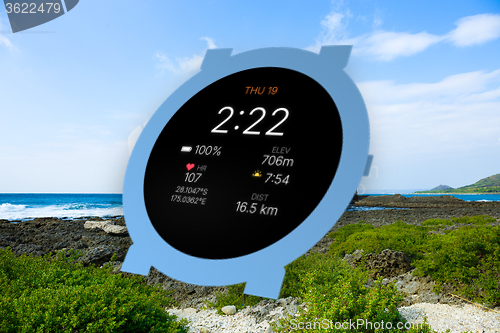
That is 2:22
